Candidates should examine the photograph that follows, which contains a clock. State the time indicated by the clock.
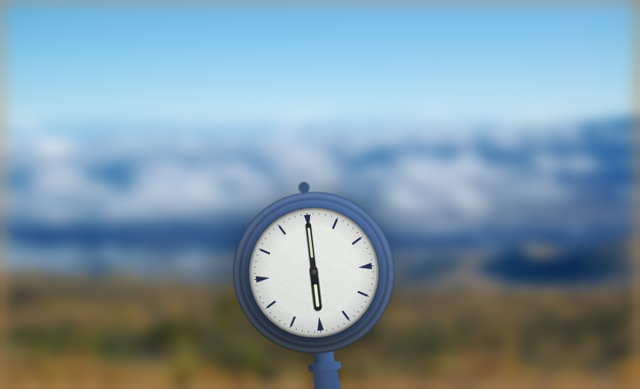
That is 6:00
